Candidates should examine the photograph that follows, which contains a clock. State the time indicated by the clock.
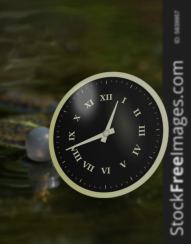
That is 12:42
